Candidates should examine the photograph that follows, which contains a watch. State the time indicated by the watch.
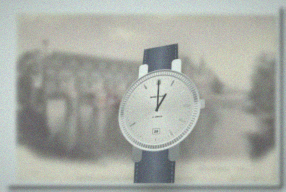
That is 1:00
